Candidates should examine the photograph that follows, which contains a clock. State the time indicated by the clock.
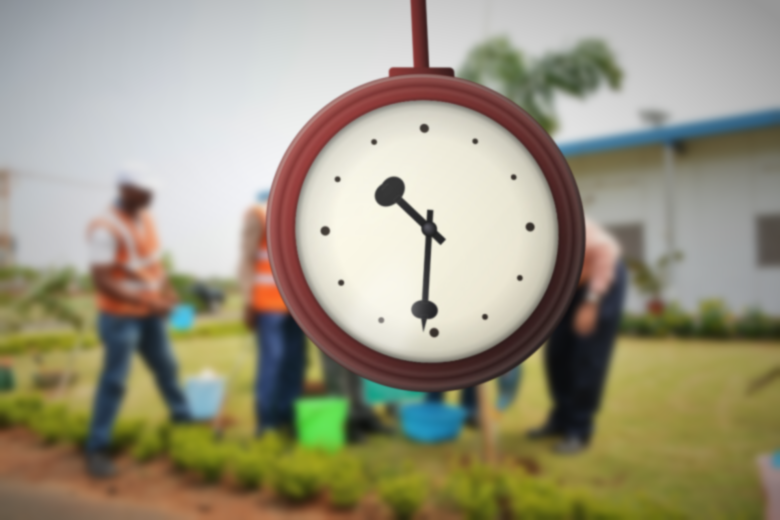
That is 10:31
